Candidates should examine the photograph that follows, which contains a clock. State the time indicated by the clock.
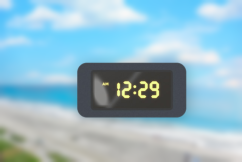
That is 12:29
